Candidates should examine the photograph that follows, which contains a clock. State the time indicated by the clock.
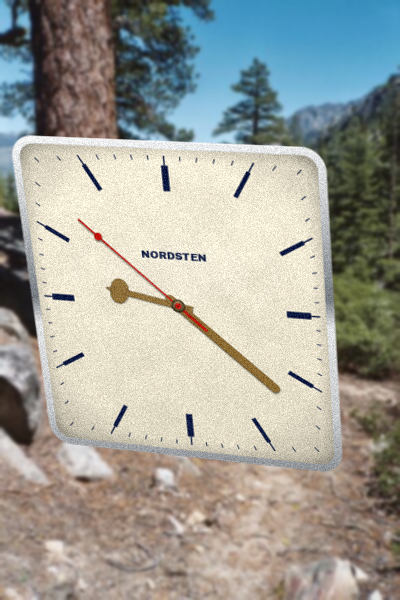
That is 9:21:52
